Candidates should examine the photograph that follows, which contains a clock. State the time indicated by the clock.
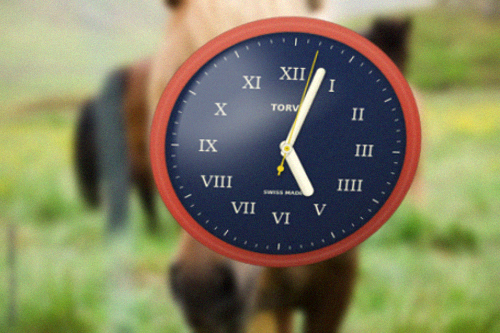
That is 5:03:02
